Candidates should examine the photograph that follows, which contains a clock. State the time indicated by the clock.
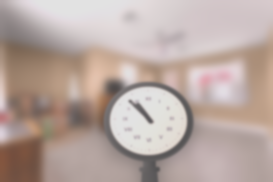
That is 10:53
